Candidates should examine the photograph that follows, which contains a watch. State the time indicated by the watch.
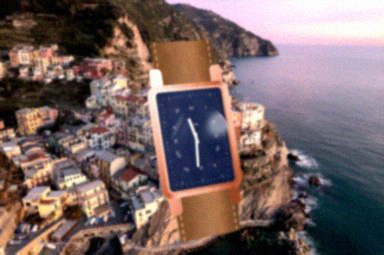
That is 11:31
